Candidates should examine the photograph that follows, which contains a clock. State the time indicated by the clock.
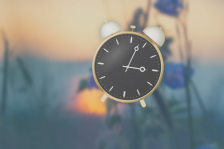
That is 3:03
